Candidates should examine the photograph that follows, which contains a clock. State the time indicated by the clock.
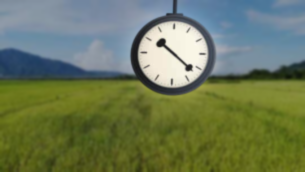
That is 10:22
